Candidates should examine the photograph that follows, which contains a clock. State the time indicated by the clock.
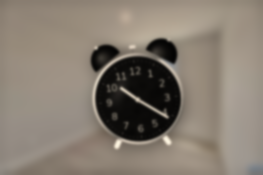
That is 10:21
